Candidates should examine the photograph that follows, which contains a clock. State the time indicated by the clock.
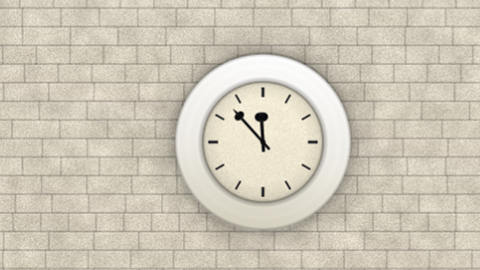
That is 11:53
